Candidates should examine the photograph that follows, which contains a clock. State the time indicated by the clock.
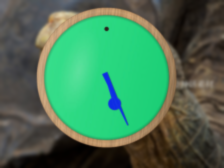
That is 5:26
